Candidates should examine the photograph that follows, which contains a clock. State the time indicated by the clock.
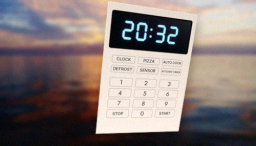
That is 20:32
